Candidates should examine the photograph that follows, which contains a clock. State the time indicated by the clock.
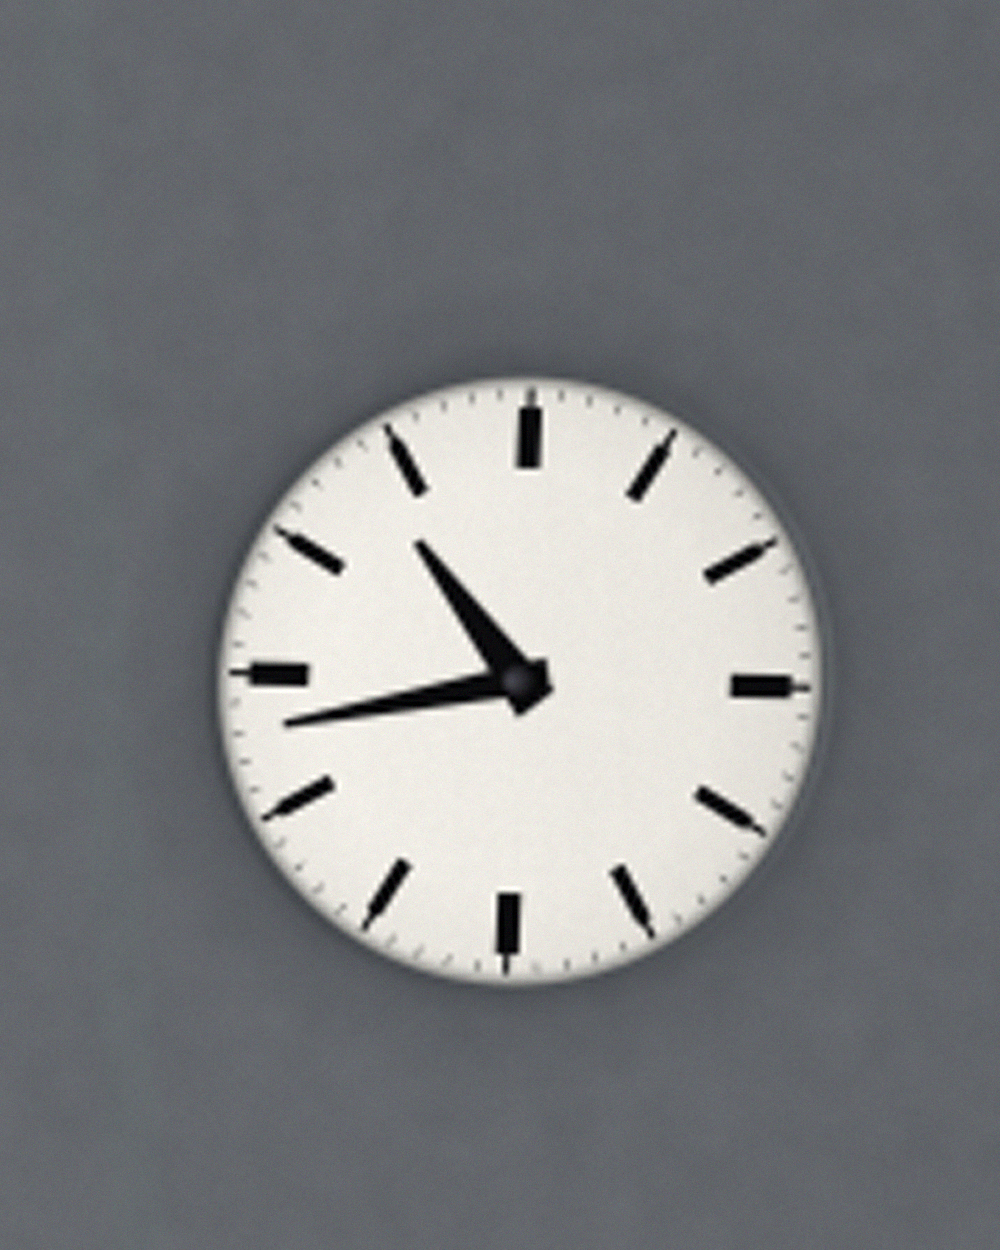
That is 10:43
